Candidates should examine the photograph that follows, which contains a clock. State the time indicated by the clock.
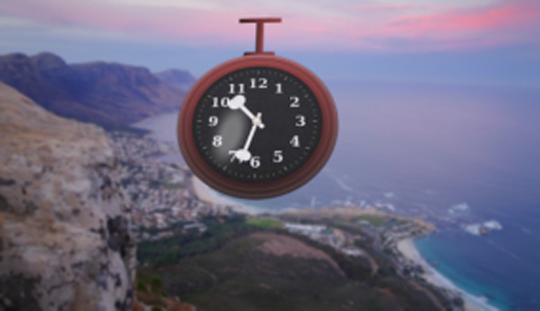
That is 10:33
